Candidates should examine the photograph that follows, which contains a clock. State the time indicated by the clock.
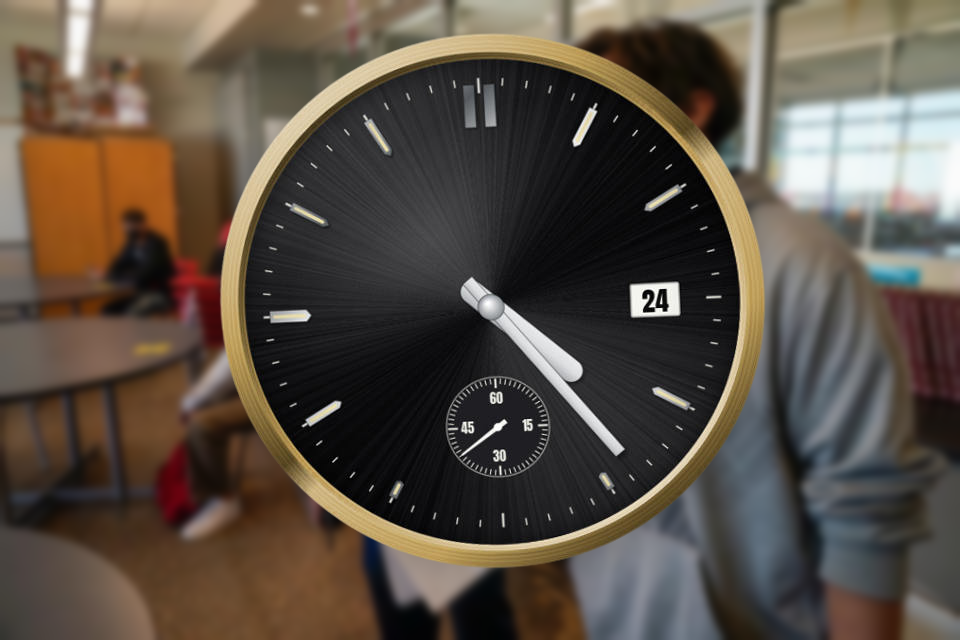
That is 4:23:39
